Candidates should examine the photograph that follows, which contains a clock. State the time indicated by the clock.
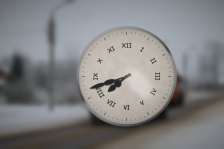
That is 7:42
